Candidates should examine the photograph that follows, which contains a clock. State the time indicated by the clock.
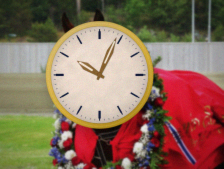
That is 10:04
